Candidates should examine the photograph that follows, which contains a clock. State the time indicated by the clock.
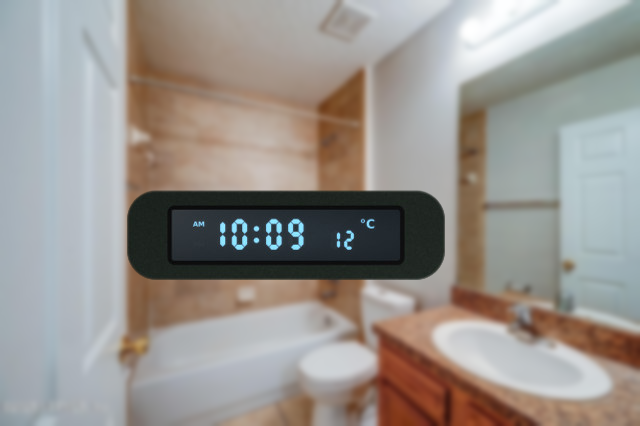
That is 10:09
